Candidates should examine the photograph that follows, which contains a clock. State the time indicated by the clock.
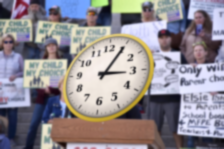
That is 3:05
